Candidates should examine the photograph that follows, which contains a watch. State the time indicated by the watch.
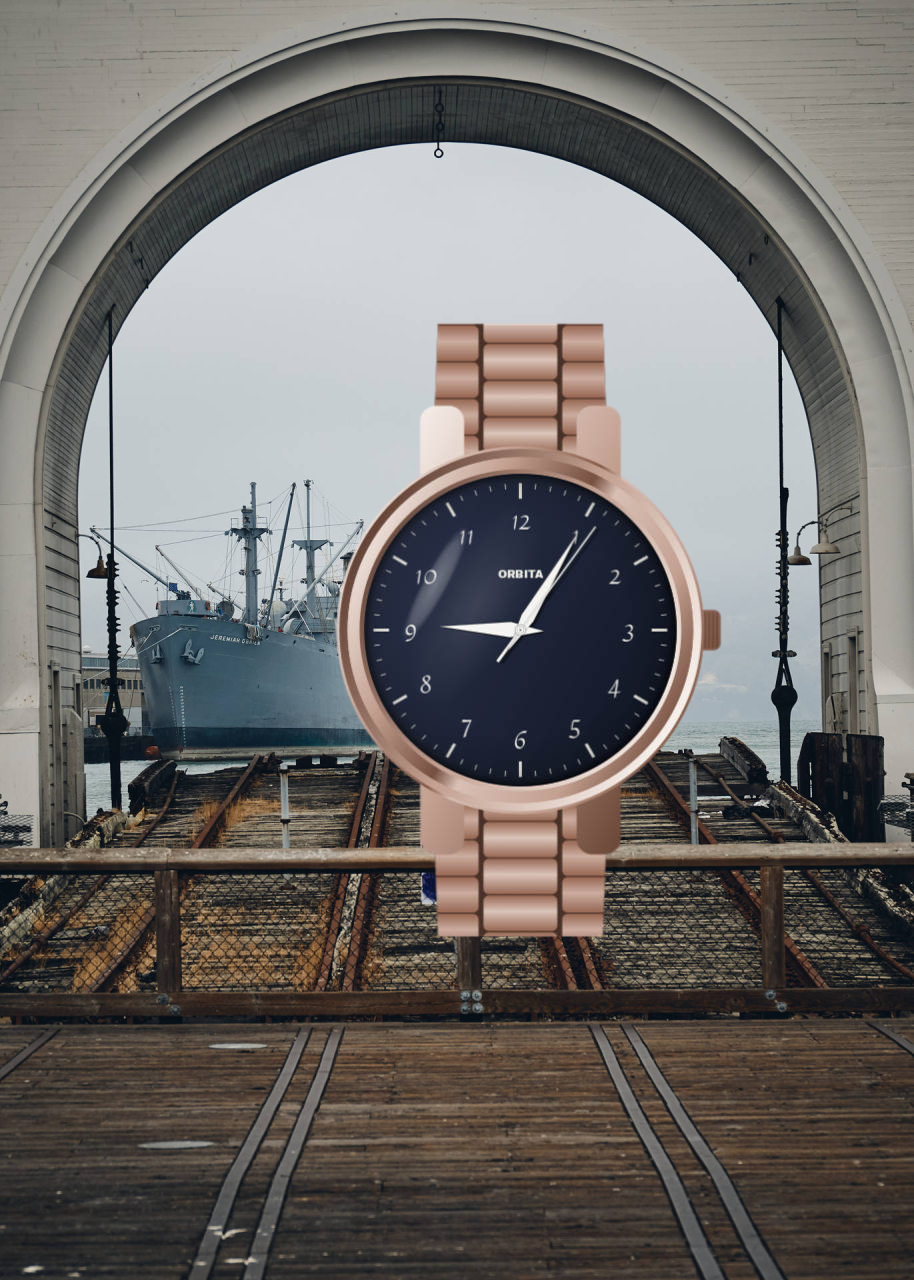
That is 9:05:06
